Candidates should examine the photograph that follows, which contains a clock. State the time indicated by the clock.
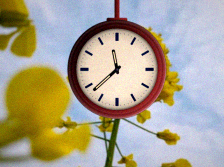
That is 11:38
